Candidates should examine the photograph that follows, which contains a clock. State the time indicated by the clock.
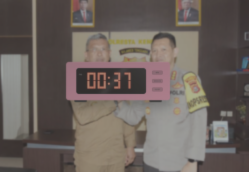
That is 0:37
